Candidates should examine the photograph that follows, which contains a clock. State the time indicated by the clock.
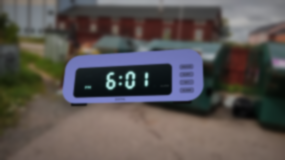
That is 6:01
